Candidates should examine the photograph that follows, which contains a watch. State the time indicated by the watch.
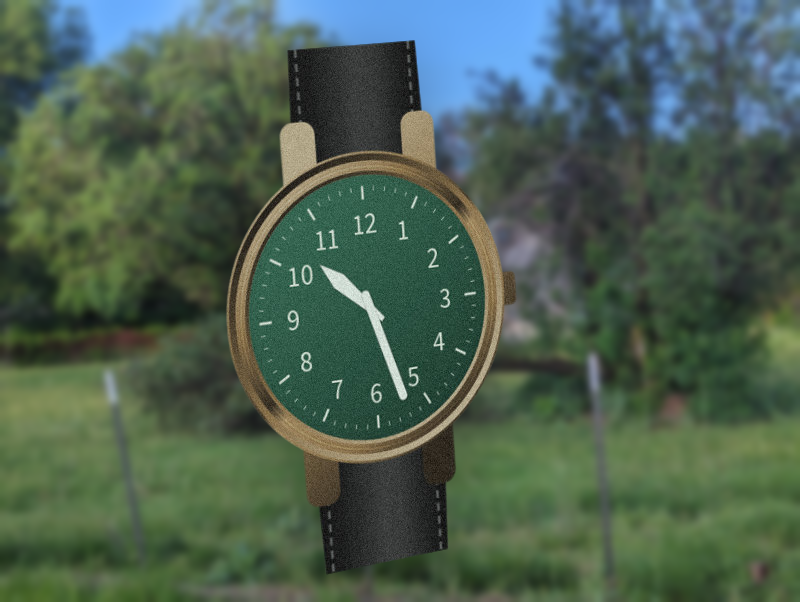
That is 10:27
